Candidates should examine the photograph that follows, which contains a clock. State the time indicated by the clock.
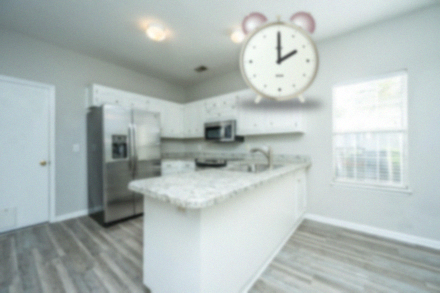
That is 2:00
